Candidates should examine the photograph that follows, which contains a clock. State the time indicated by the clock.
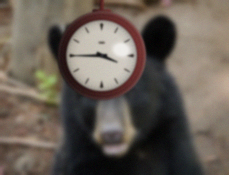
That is 3:45
